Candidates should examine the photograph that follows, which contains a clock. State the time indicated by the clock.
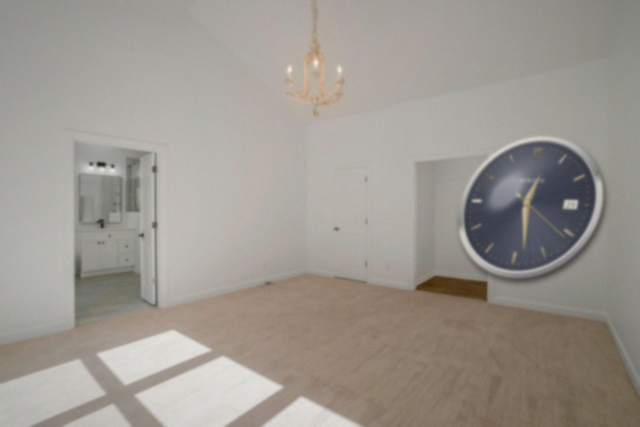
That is 12:28:21
